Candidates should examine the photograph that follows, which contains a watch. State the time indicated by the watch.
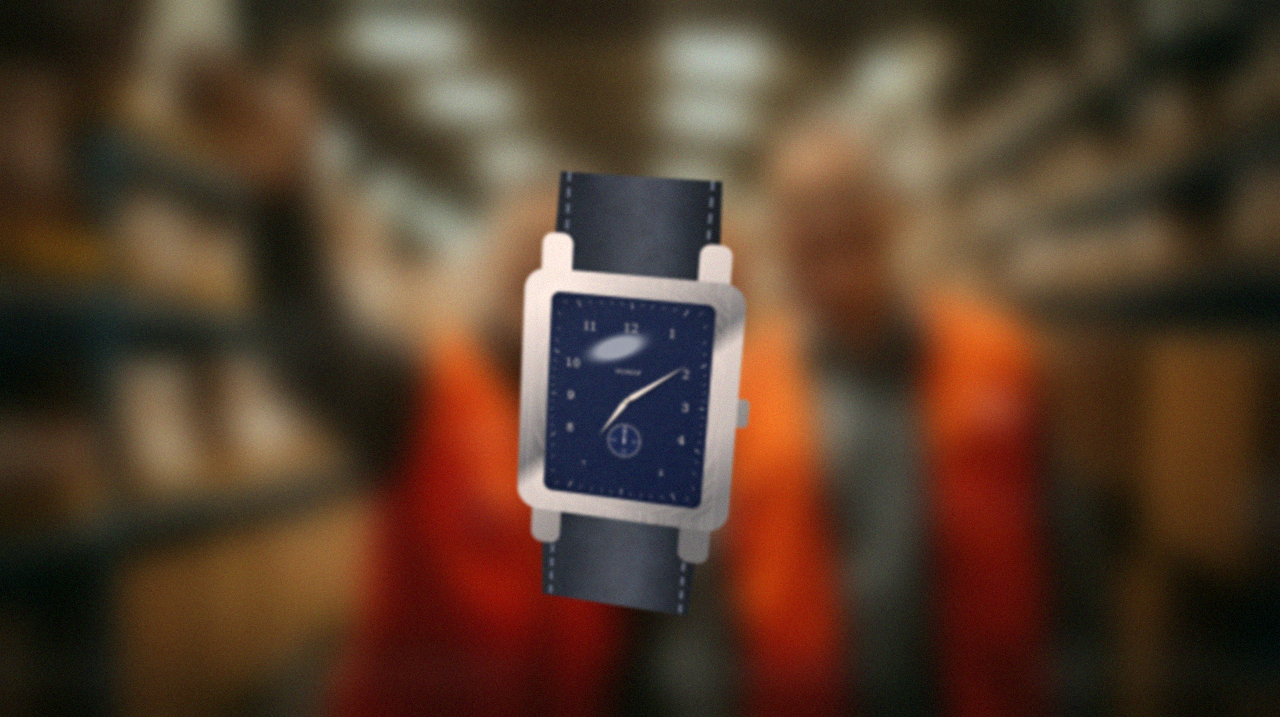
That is 7:09
